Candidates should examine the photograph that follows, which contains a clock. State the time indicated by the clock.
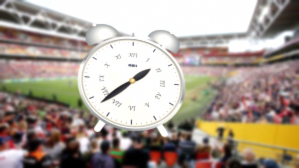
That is 1:38
